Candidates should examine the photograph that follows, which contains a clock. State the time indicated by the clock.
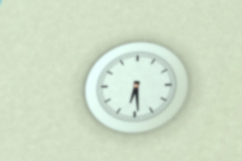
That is 6:29
